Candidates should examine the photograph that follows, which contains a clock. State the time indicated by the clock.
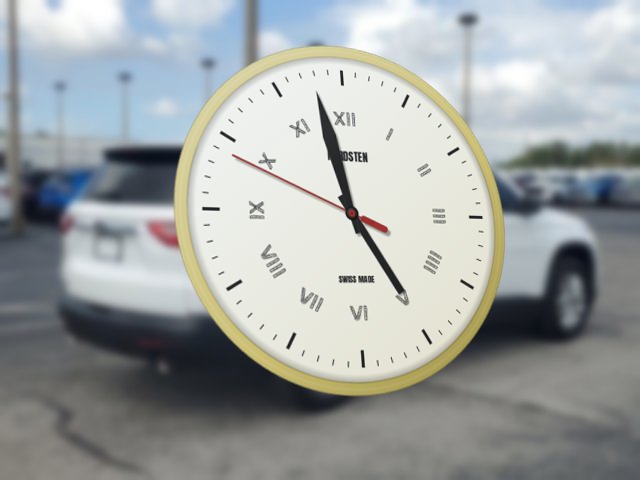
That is 4:57:49
